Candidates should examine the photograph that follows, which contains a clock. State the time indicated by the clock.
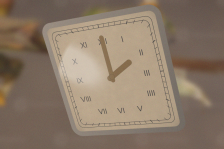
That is 2:00
